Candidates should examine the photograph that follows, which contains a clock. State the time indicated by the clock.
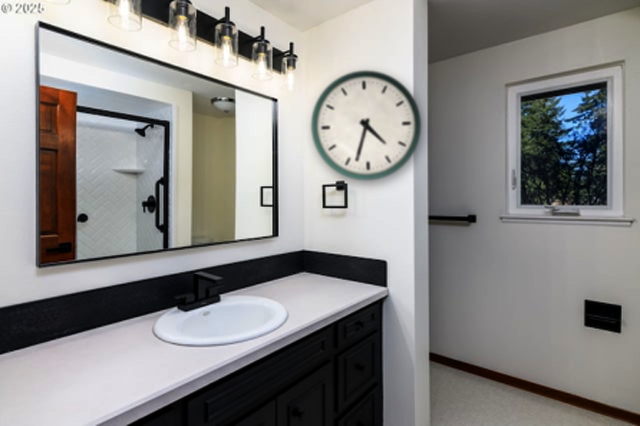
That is 4:33
